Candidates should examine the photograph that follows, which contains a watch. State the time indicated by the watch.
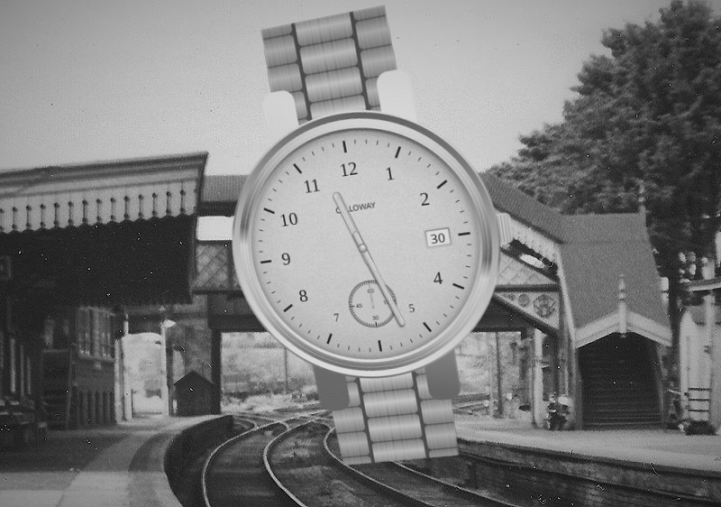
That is 11:27
